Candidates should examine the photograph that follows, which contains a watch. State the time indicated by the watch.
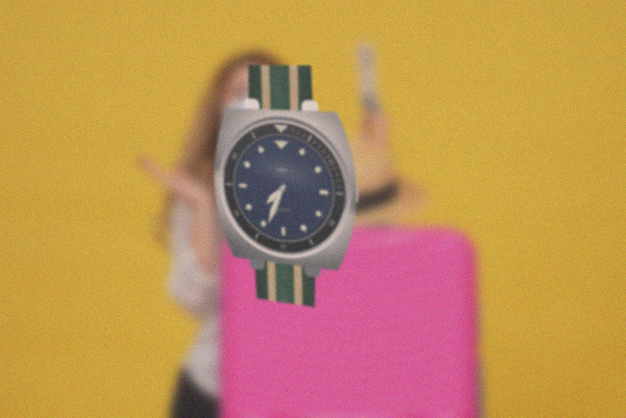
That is 7:34
